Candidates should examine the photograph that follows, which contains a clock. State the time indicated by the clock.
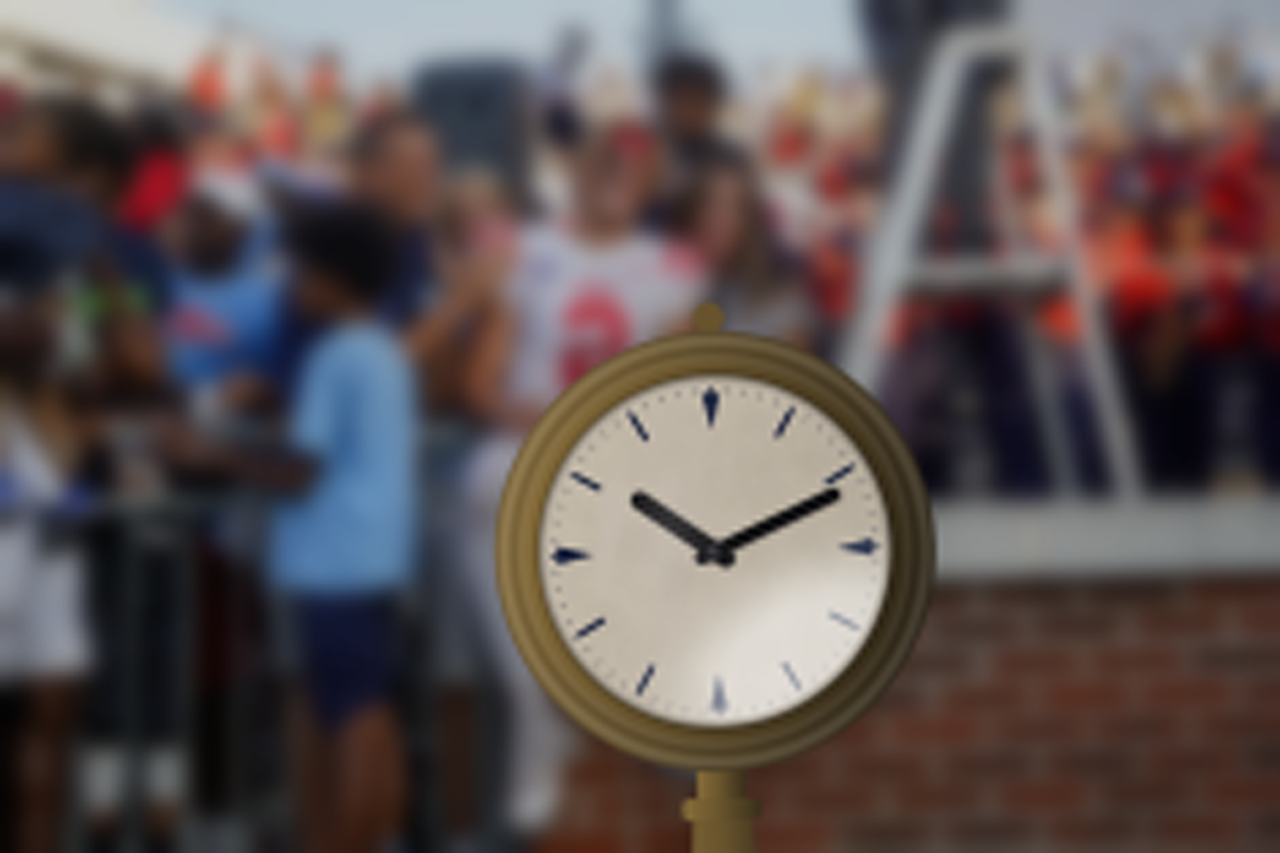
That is 10:11
